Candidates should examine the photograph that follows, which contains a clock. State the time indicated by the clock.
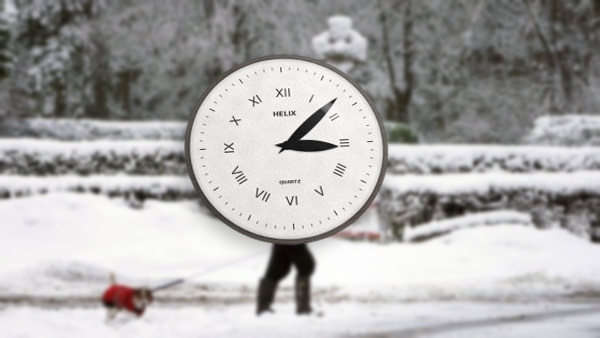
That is 3:08
